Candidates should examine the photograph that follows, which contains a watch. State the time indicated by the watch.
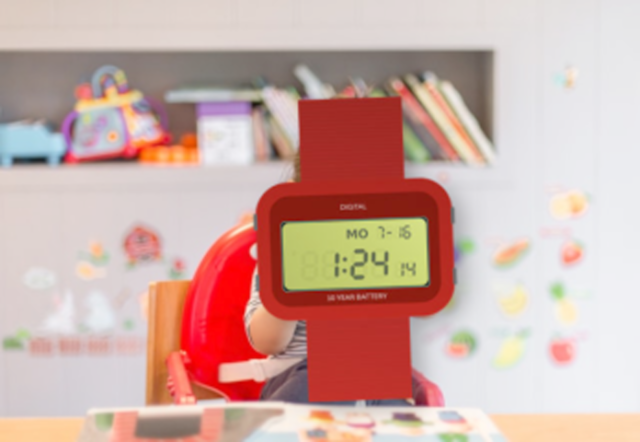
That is 1:24:14
